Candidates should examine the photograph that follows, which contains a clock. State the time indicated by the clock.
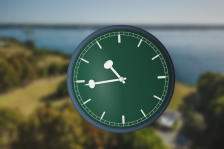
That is 10:44
